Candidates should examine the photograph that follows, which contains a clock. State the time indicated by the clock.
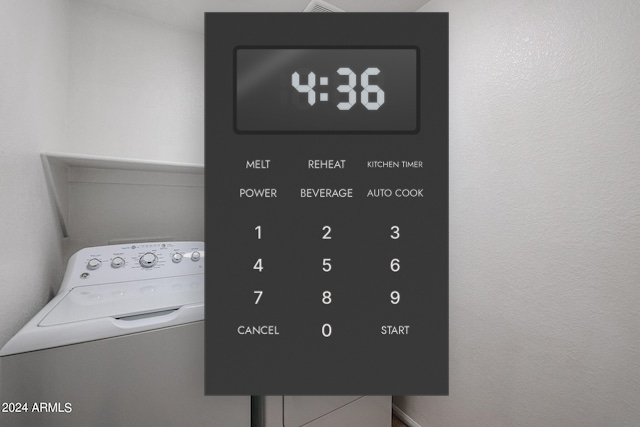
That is 4:36
